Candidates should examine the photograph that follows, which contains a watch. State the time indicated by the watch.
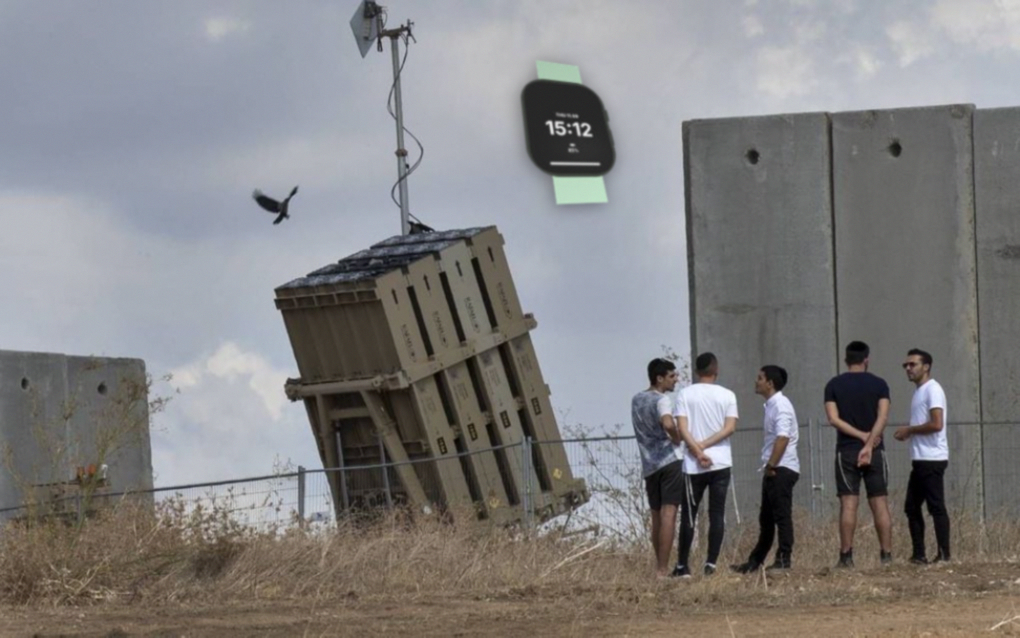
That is 15:12
